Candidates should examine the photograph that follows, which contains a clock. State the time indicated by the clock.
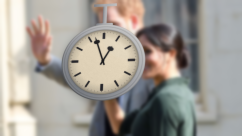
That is 12:57
